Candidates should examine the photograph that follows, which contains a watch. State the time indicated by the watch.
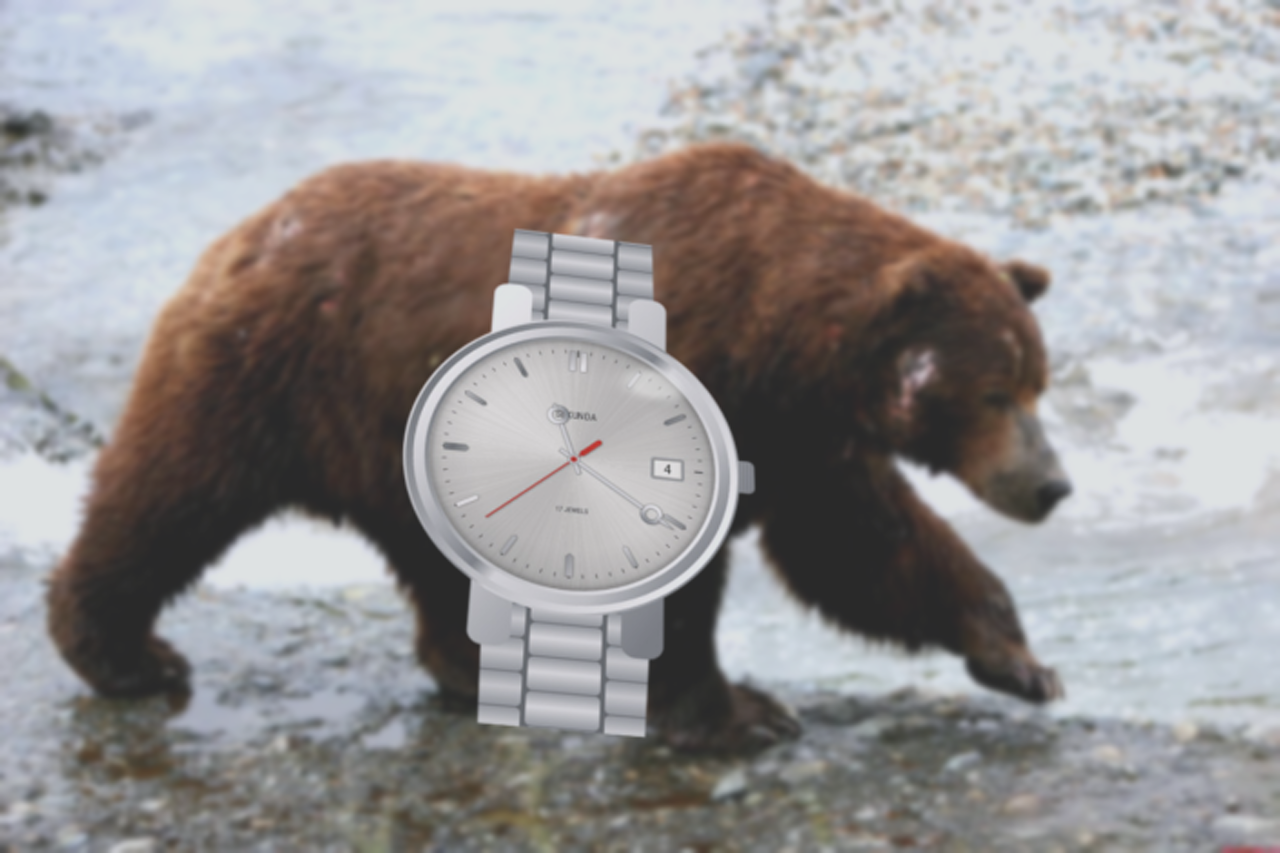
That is 11:20:38
